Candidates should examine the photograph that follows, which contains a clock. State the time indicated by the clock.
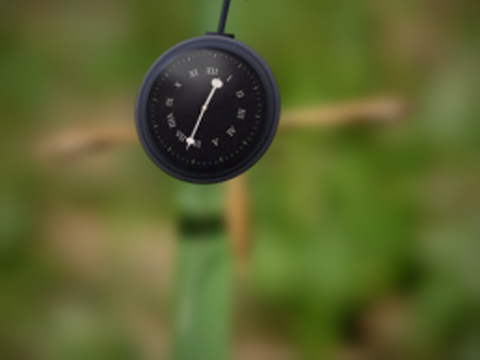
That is 12:32
